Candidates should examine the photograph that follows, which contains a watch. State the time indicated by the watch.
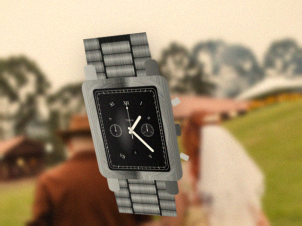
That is 1:23
